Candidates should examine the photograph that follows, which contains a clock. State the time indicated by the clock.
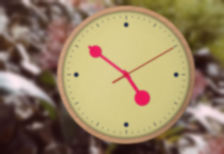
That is 4:51:10
